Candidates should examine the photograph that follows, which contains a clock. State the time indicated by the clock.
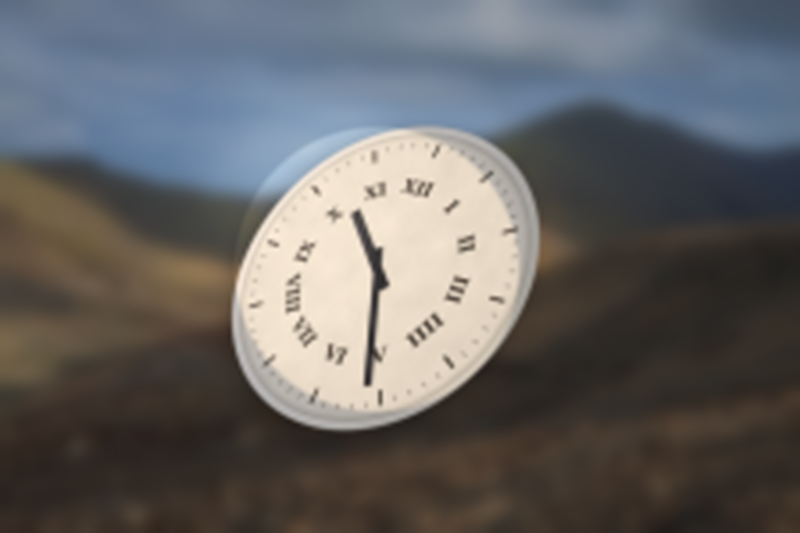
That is 10:26
